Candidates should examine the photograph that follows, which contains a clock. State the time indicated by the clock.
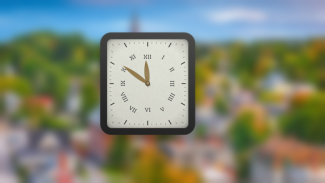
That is 11:51
